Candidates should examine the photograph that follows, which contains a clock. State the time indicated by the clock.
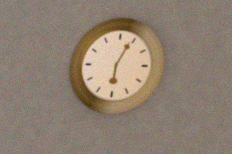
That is 6:04
